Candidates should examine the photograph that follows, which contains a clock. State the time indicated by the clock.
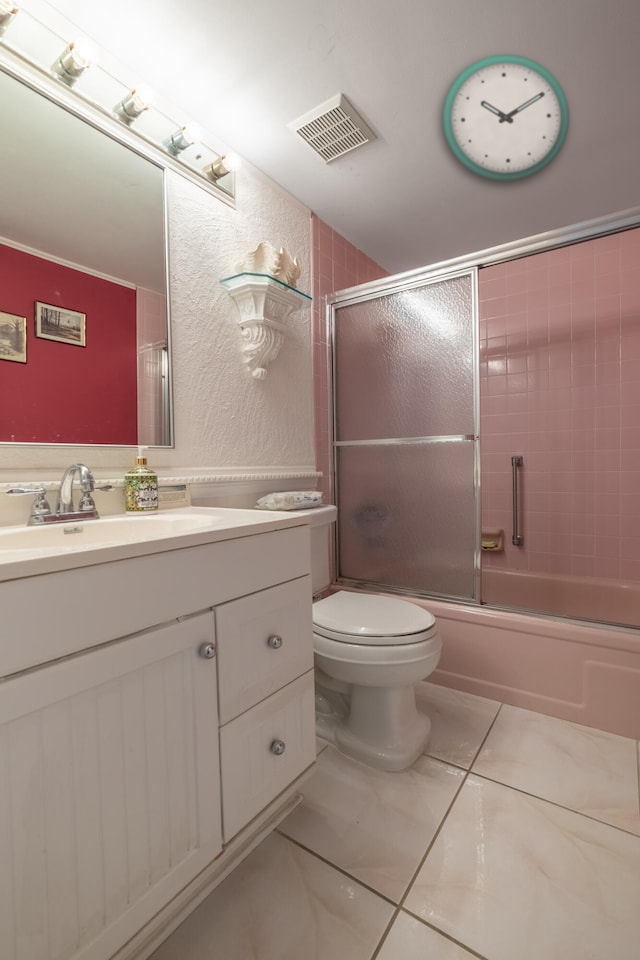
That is 10:10
